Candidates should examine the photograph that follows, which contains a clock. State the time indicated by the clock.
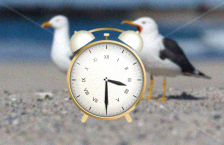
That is 3:30
